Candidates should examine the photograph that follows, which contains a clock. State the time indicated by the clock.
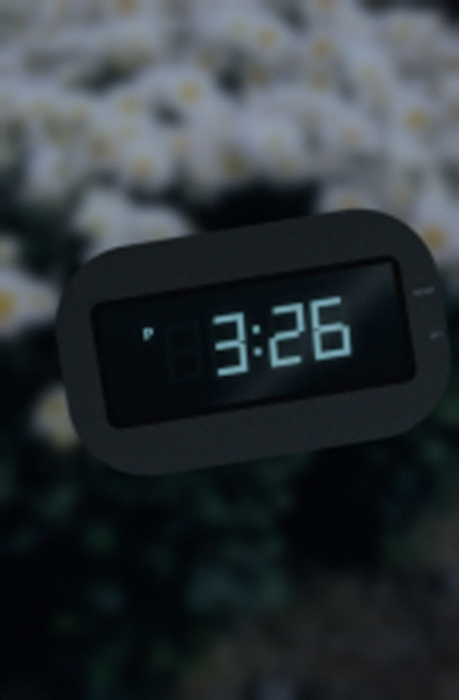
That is 3:26
